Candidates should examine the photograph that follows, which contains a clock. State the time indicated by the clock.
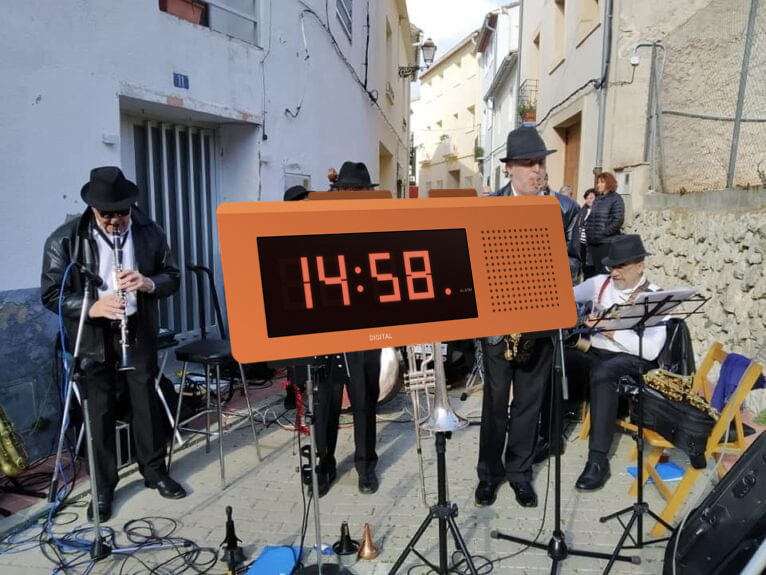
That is 14:58
